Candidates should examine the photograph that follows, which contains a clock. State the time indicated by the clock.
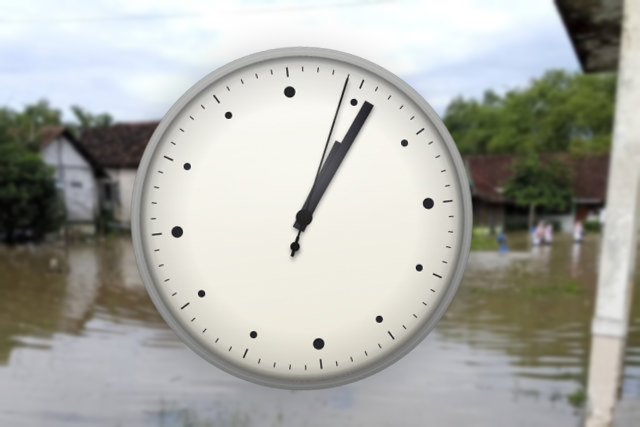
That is 1:06:04
